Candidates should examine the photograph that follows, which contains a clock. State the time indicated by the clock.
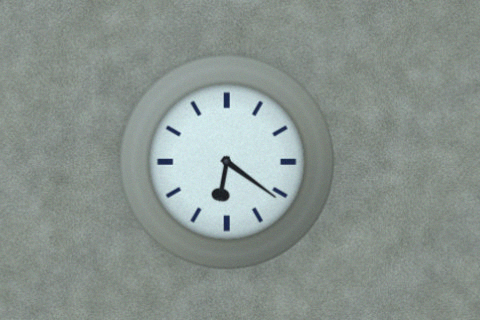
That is 6:21
